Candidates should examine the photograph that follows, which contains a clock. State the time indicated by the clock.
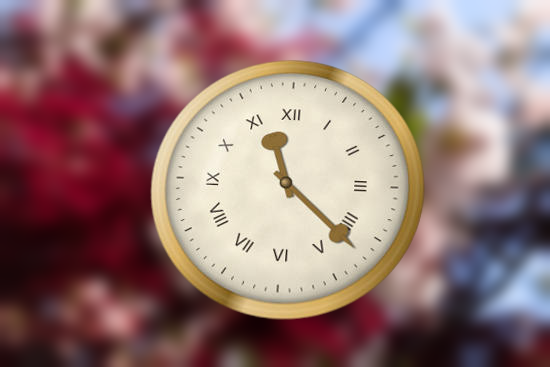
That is 11:22
